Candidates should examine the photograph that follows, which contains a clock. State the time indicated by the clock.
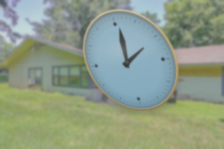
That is 2:01
